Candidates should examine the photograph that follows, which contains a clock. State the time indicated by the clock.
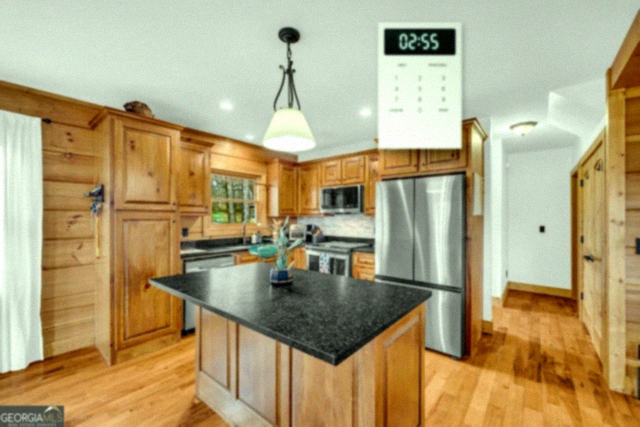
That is 2:55
